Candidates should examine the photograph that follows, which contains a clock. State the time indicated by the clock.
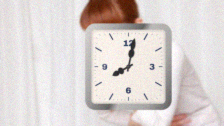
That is 8:02
